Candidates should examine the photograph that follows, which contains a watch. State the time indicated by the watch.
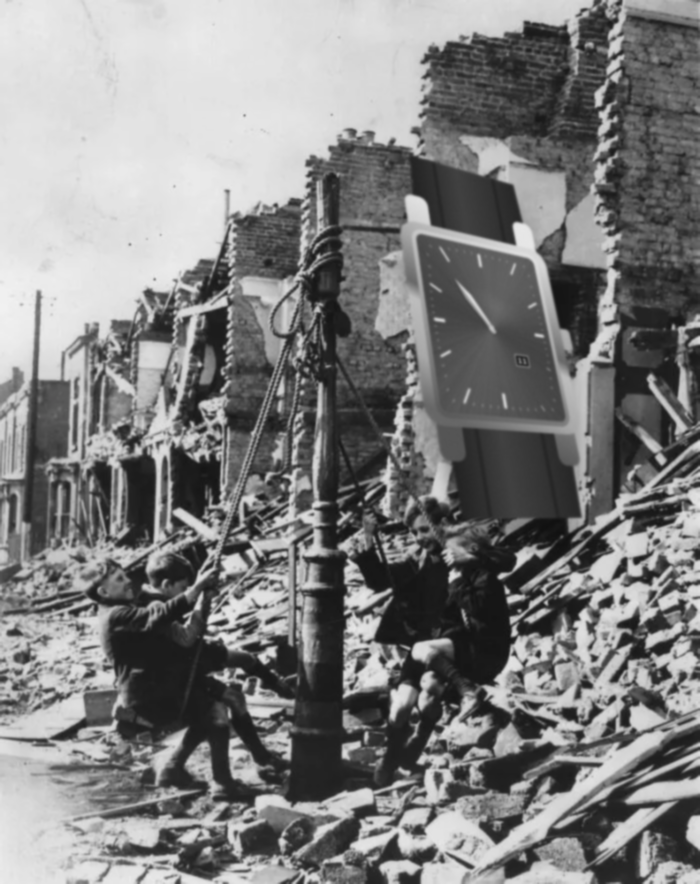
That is 10:54
